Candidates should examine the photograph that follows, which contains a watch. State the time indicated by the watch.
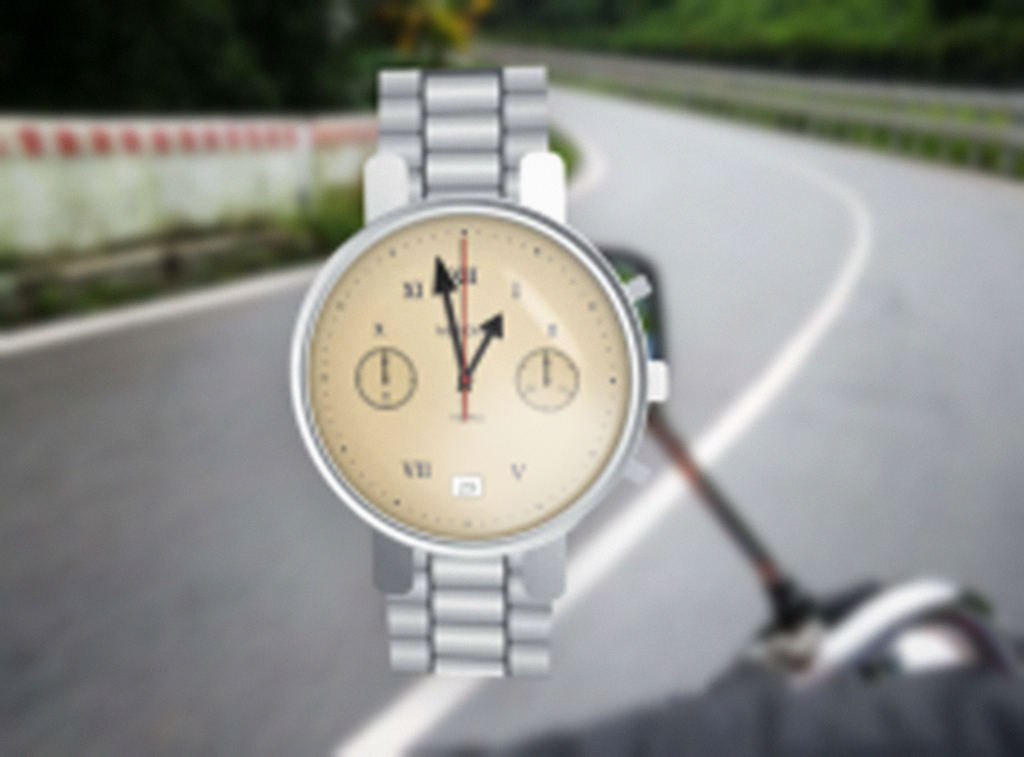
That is 12:58
